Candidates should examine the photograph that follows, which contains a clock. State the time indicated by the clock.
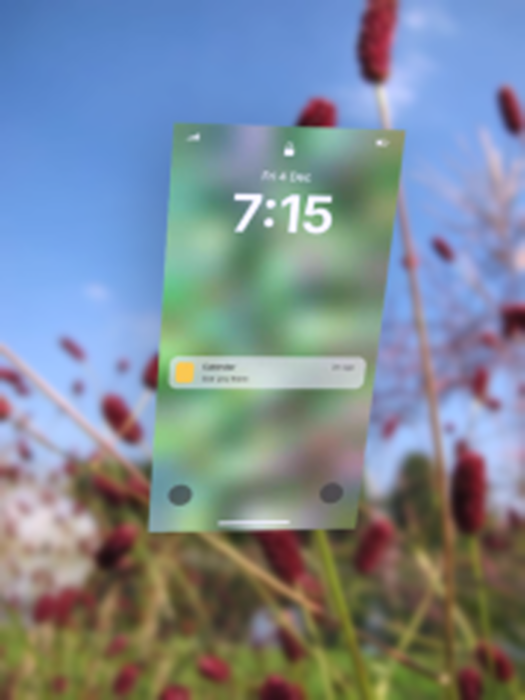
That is 7:15
